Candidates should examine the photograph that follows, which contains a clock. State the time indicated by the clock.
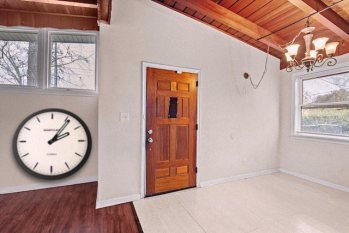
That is 2:06
